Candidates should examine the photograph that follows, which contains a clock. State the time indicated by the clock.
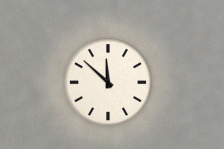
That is 11:52
